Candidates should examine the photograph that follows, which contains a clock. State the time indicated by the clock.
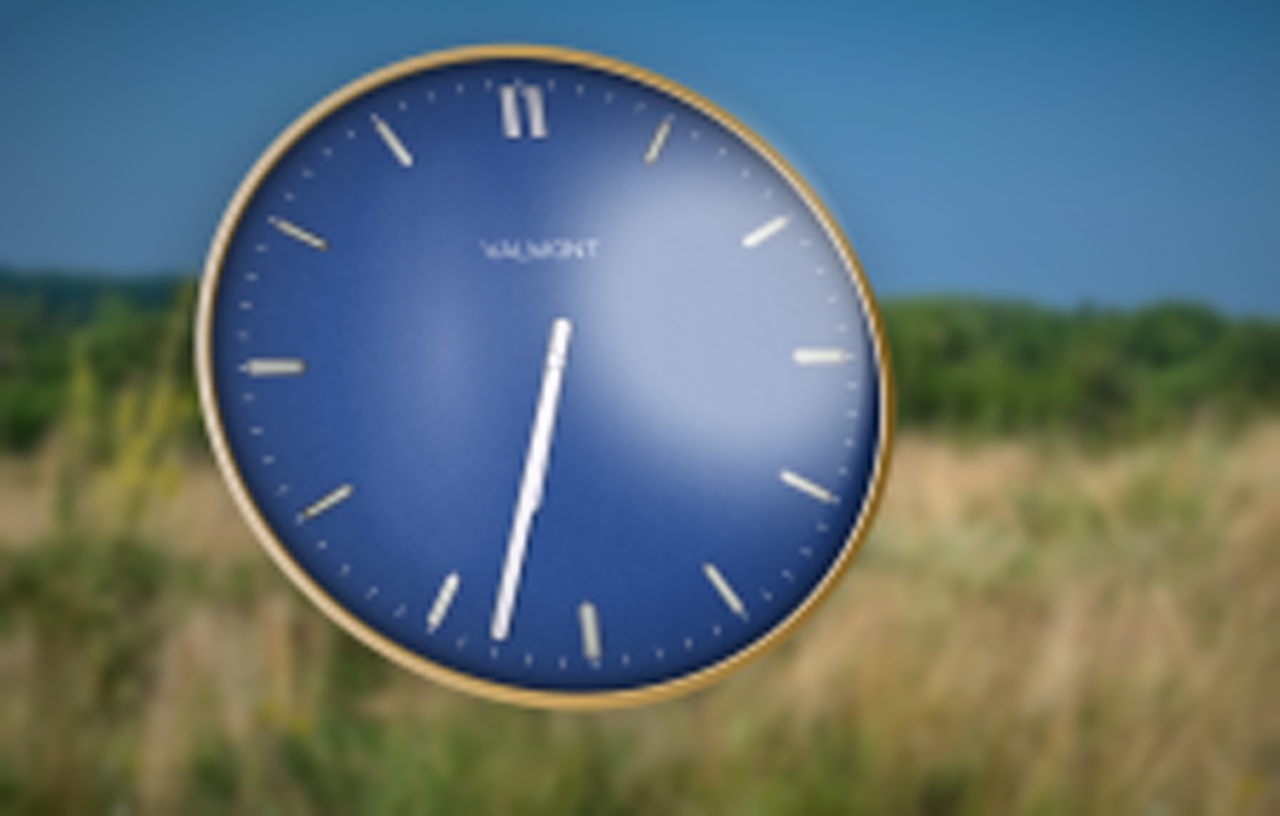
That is 6:33
